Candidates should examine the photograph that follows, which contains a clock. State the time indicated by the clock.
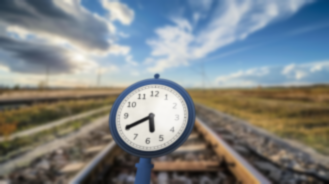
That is 5:40
